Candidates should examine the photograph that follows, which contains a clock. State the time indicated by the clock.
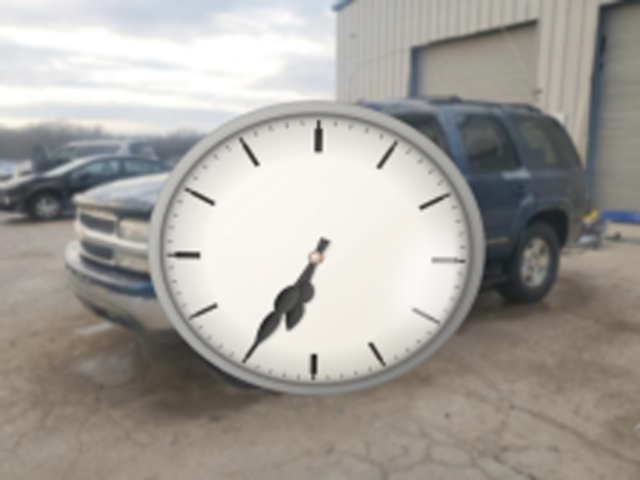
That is 6:35
